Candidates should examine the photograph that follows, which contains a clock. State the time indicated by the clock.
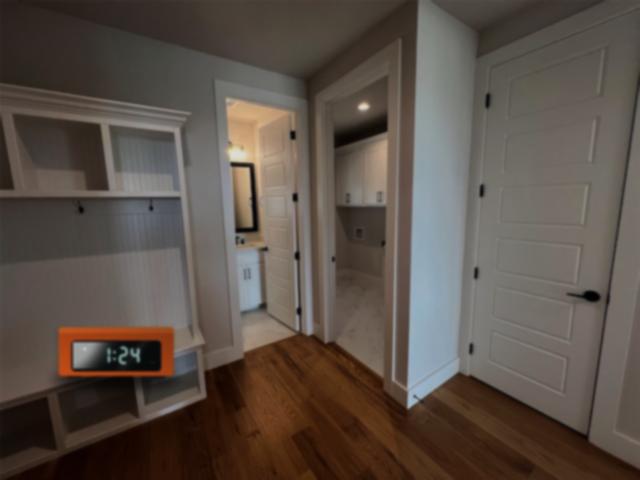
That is 1:24
